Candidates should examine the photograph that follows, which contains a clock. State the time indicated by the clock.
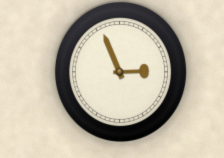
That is 2:56
